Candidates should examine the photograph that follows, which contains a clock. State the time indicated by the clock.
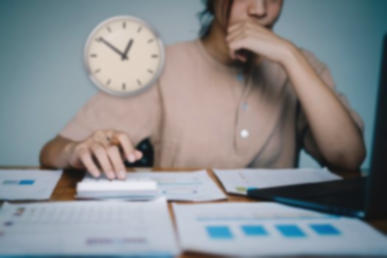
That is 12:51
